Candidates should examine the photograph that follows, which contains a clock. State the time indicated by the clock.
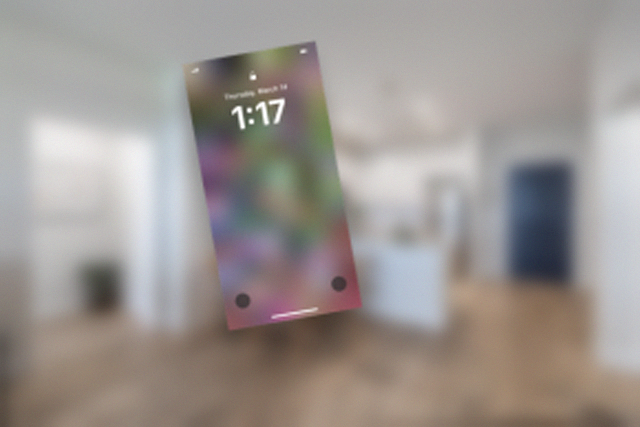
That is 1:17
